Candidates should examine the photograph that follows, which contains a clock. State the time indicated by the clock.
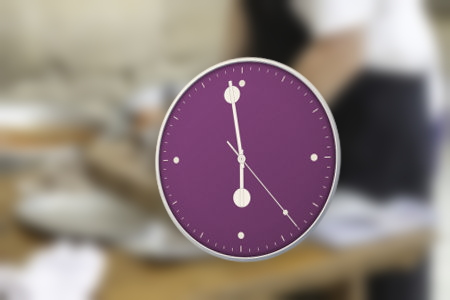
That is 5:58:23
